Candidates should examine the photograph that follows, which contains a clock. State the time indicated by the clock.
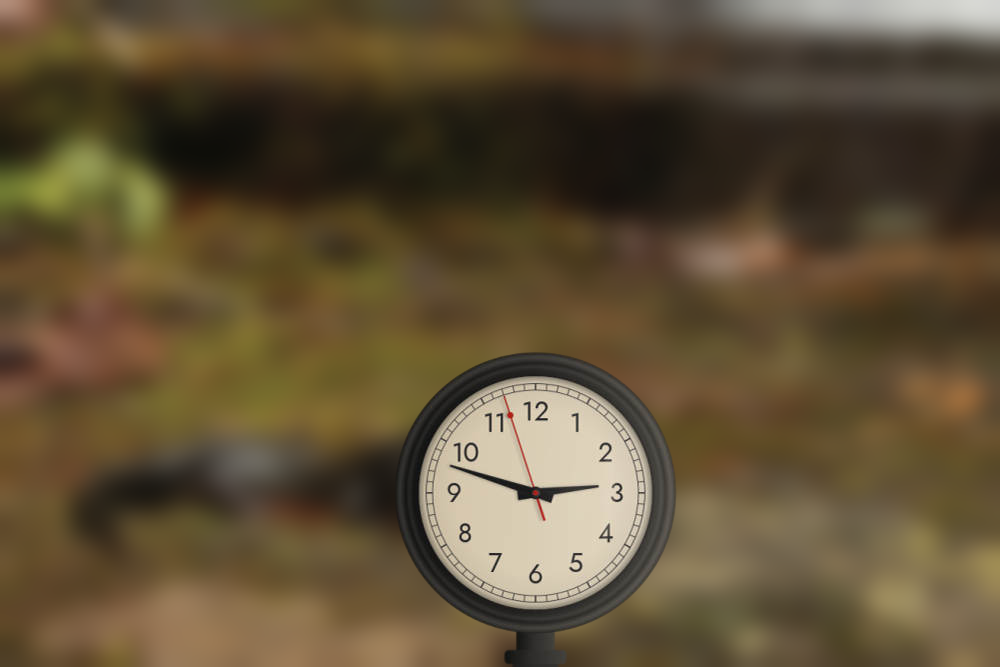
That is 2:47:57
